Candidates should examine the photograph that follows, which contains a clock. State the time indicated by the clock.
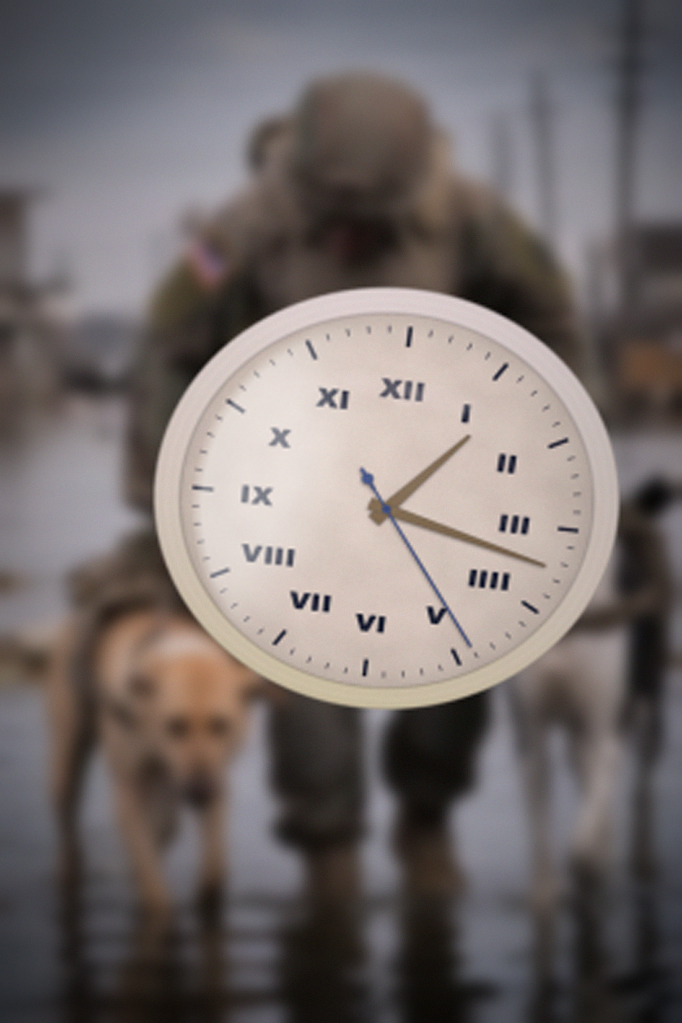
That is 1:17:24
